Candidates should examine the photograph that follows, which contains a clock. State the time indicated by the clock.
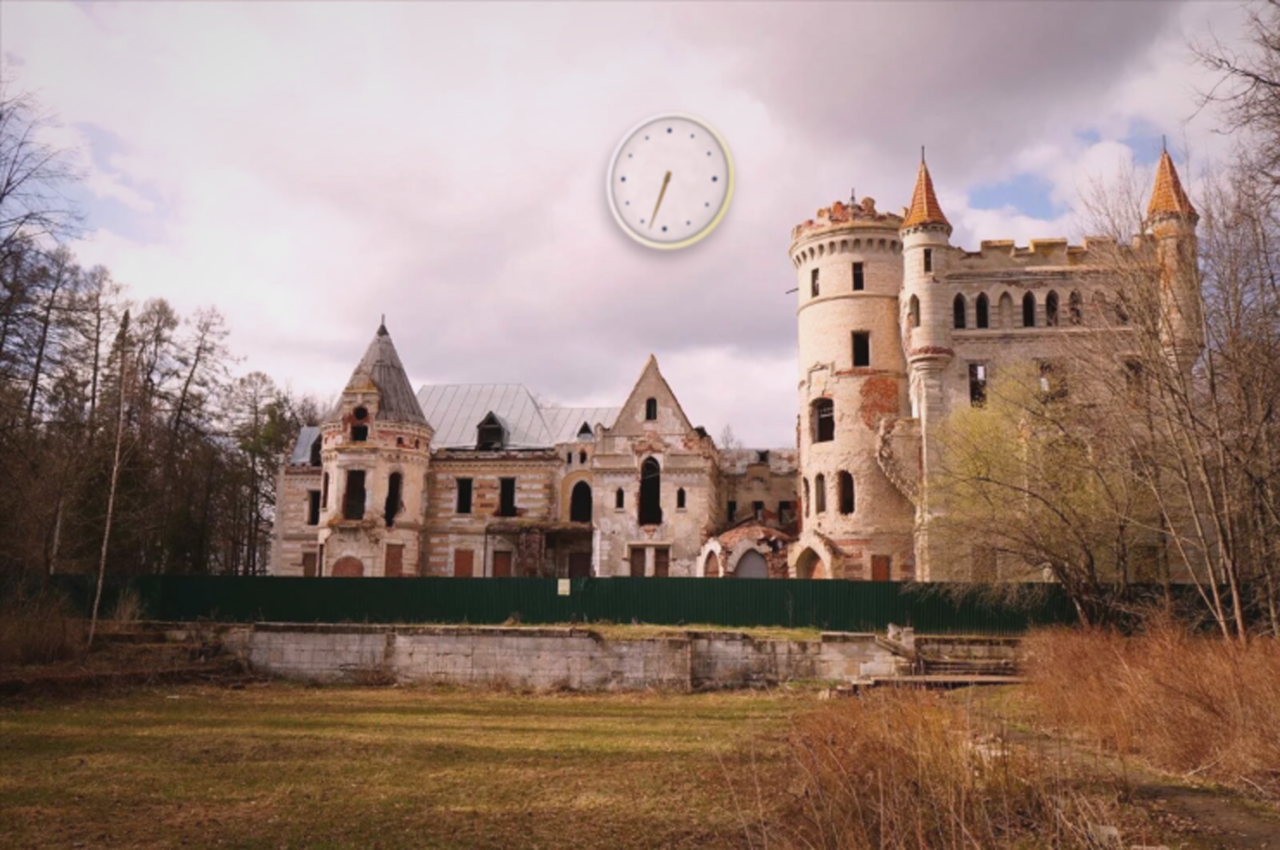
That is 6:33
